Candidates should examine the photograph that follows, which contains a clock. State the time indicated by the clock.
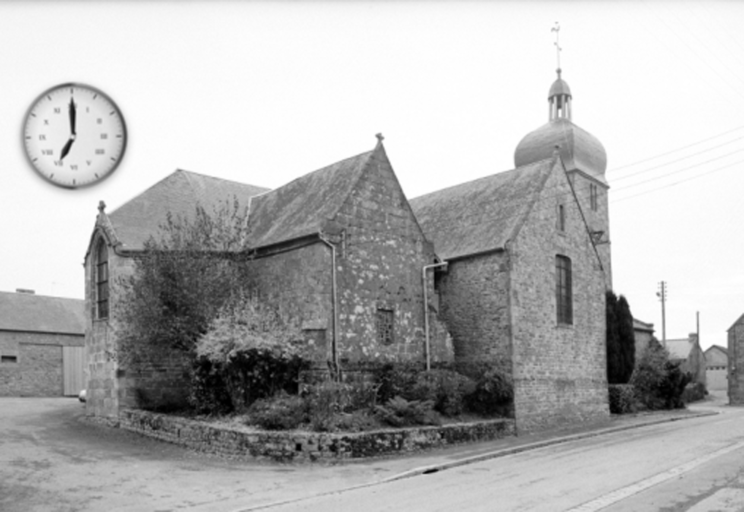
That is 7:00
